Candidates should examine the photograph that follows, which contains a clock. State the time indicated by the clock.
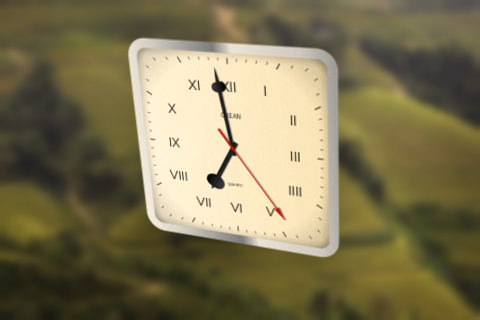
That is 6:58:24
